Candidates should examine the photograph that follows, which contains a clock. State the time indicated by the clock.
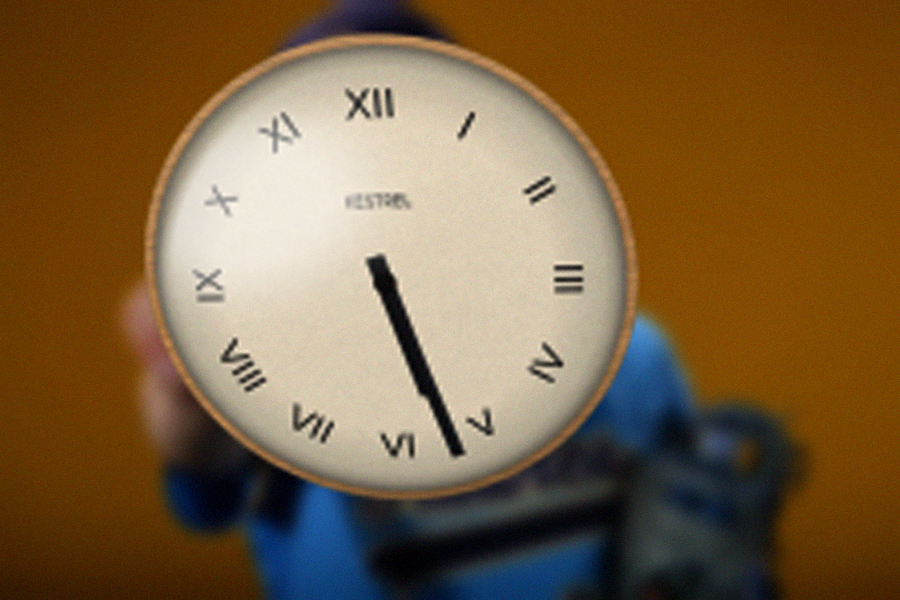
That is 5:27
